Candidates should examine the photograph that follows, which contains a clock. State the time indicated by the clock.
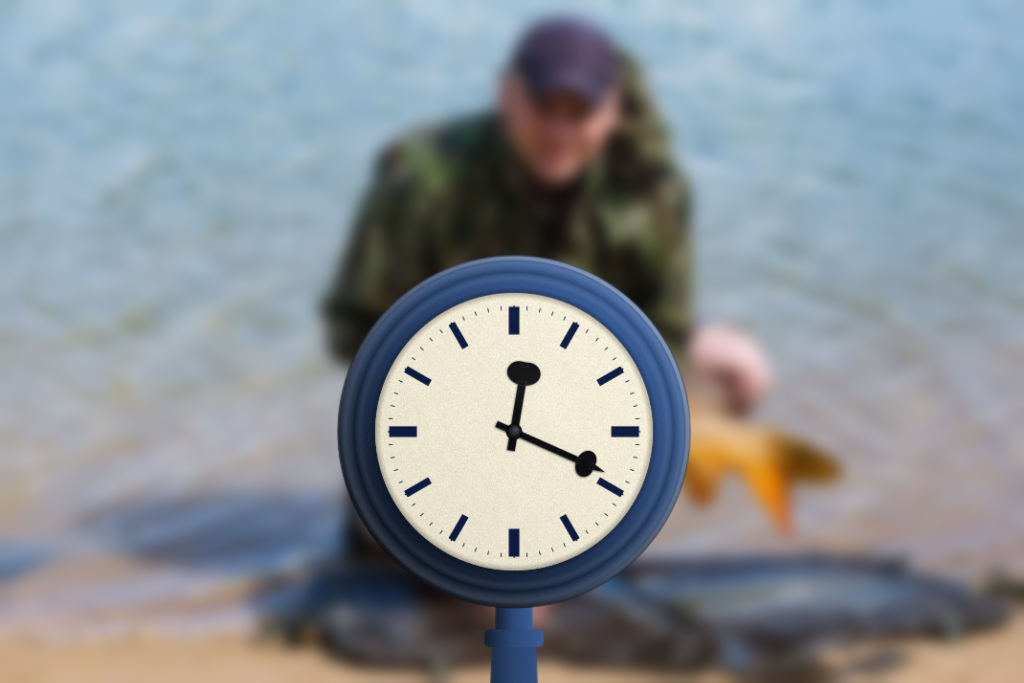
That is 12:19
